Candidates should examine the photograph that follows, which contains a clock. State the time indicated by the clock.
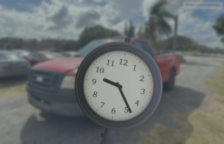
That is 9:24
